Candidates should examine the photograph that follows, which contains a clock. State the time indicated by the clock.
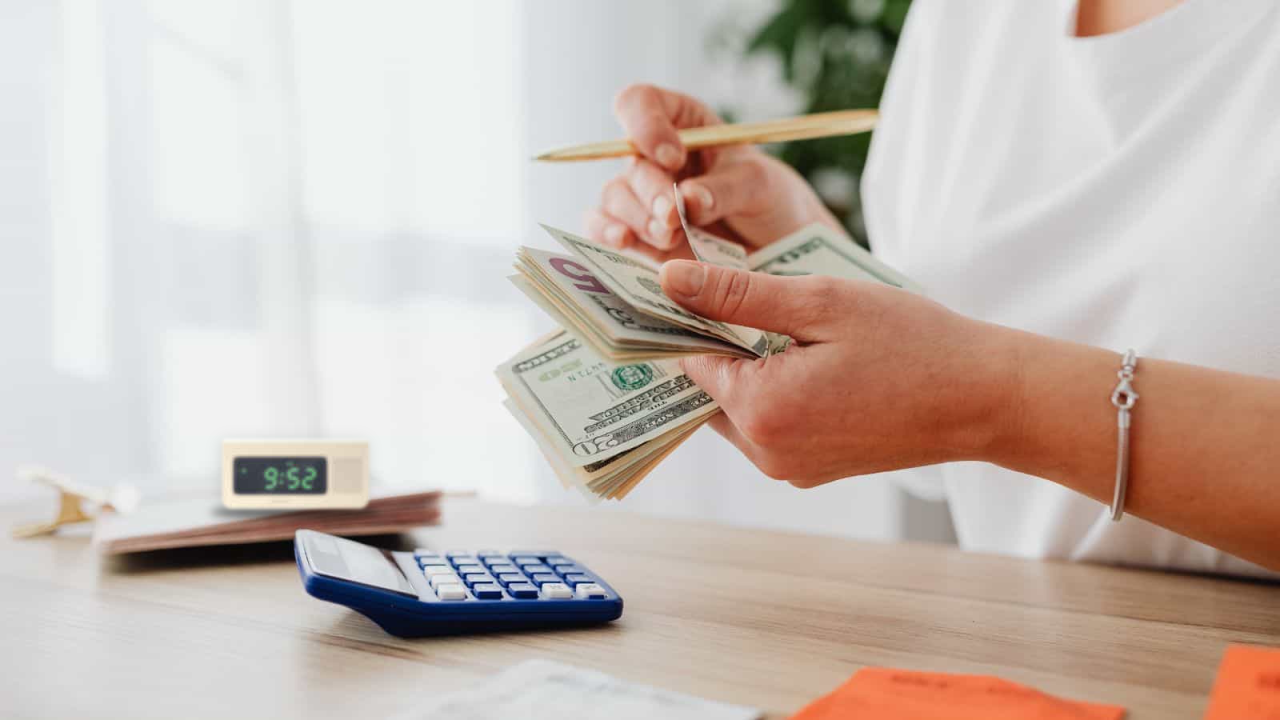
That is 9:52
